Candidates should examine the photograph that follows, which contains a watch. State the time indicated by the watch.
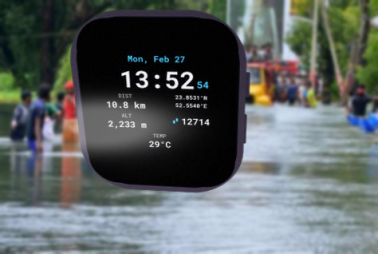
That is 13:52:54
